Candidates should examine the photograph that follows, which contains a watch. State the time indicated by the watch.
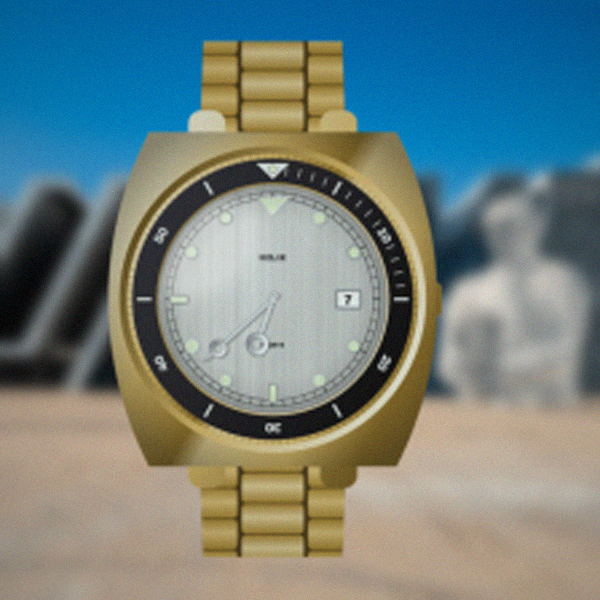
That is 6:38
